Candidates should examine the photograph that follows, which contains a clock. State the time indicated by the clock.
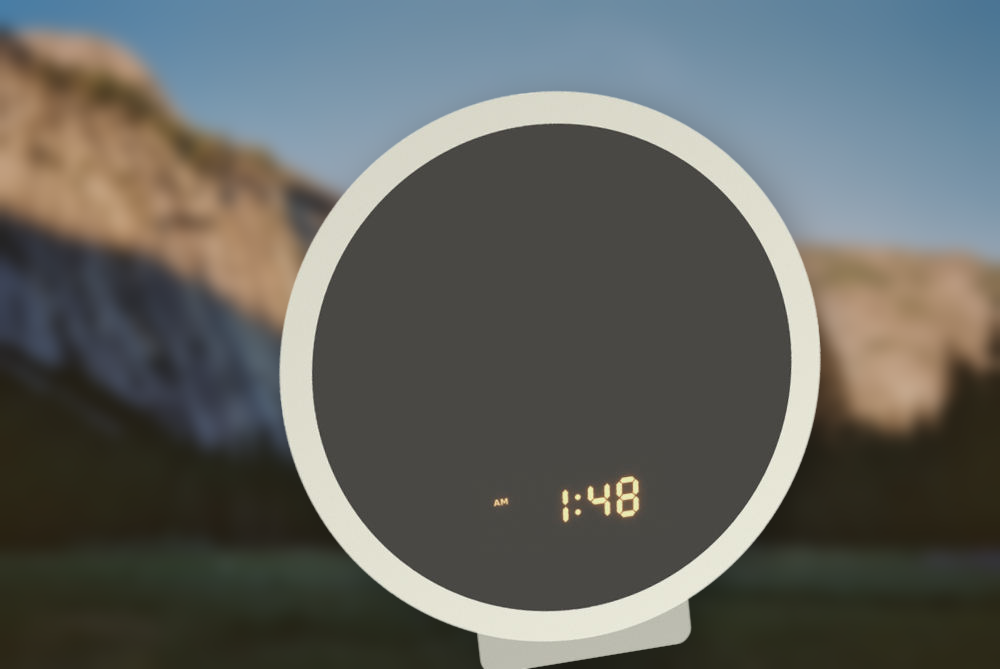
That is 1:48
